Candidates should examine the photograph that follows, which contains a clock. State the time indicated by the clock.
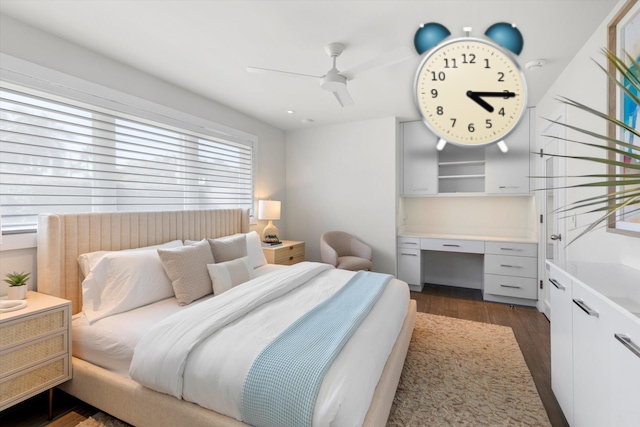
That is 4:15
